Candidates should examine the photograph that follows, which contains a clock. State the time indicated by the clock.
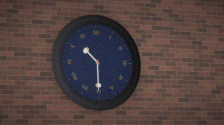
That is 10:30
